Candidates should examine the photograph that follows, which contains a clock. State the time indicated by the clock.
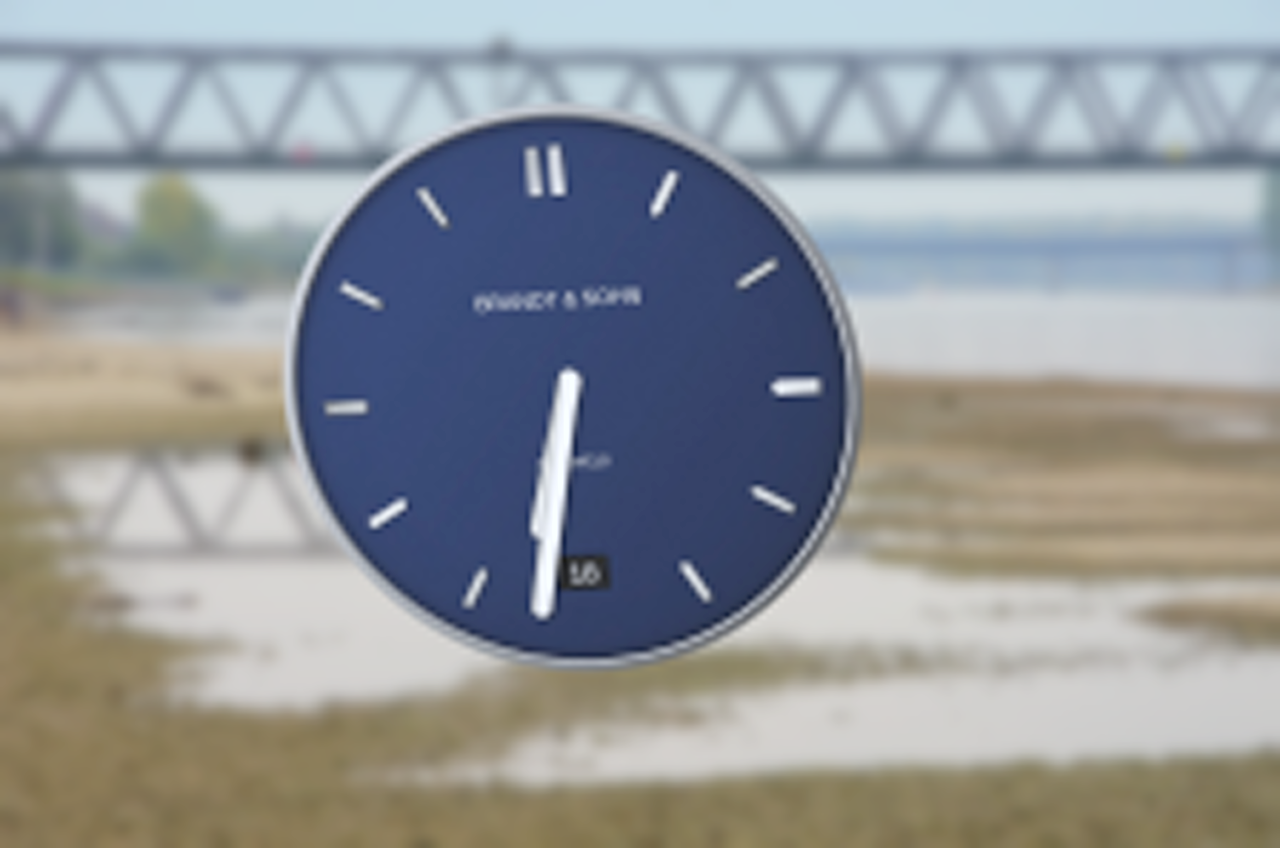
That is 6:32
